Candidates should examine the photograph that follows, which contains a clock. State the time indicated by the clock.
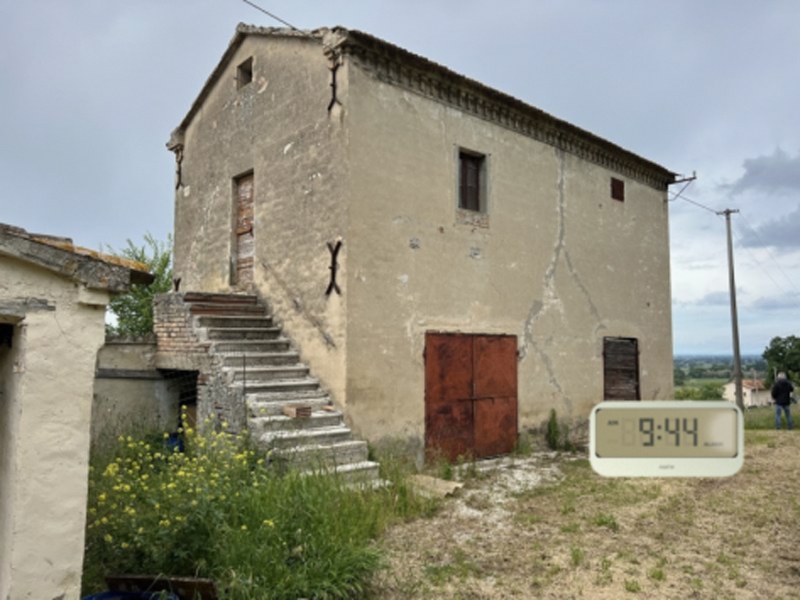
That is 9:44
